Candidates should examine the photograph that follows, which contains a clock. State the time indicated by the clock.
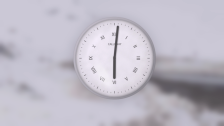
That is 6:01
